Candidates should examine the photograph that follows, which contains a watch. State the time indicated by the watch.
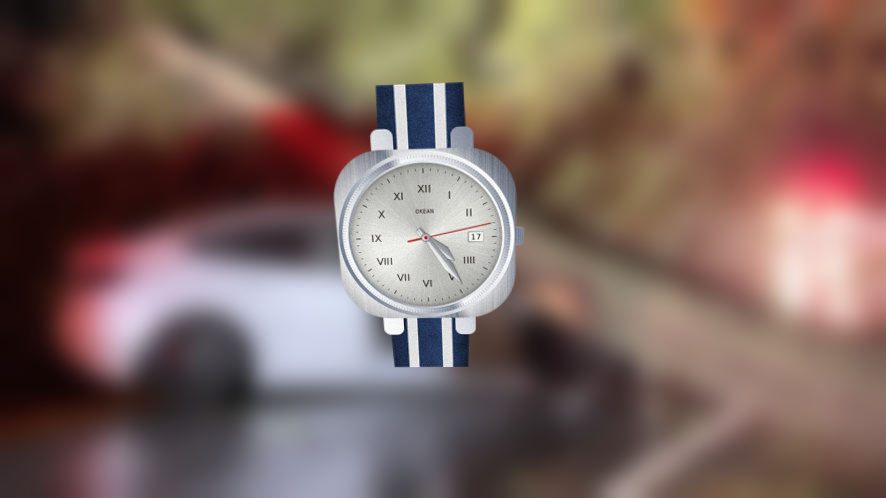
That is 4:24:13
